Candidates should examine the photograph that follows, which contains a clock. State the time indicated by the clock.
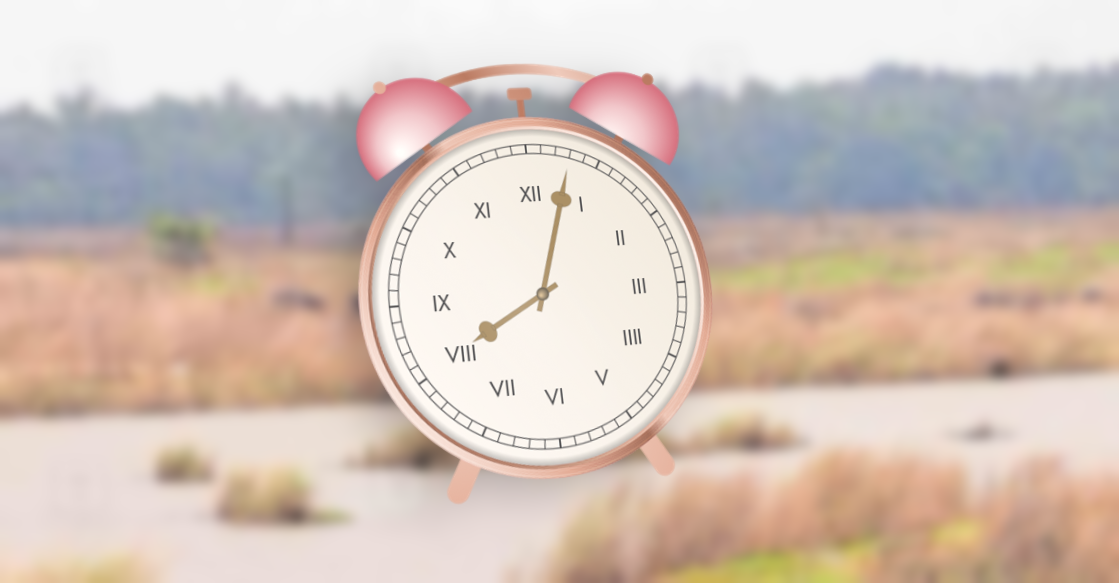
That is 8:03
